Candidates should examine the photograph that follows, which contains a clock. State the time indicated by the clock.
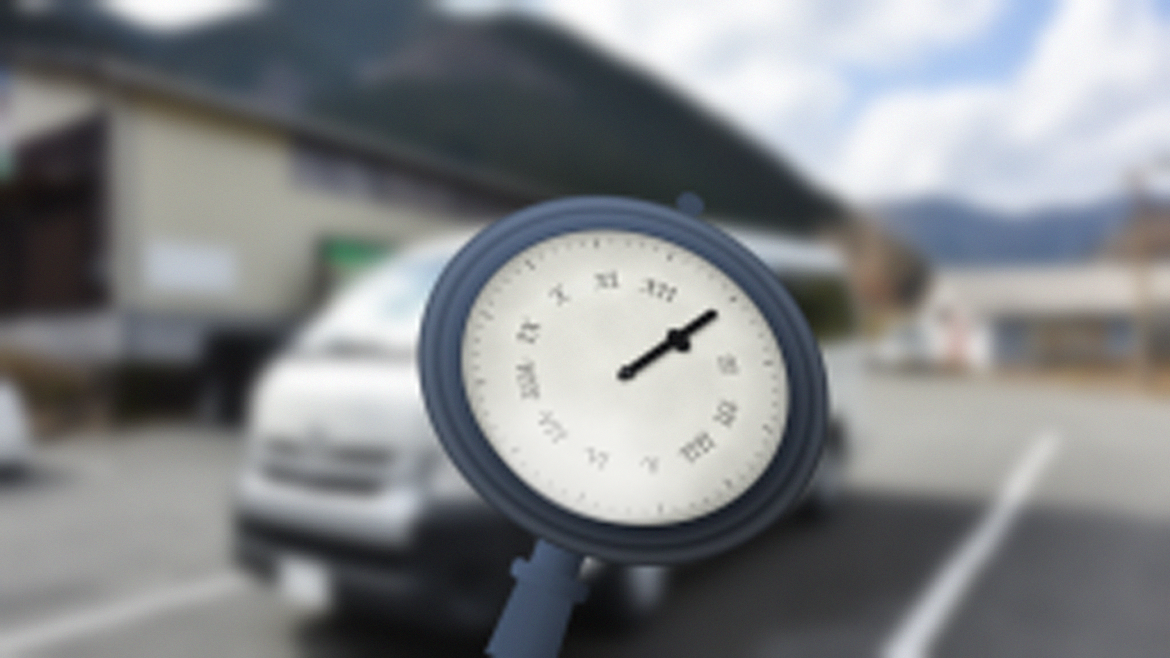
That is 1:05
